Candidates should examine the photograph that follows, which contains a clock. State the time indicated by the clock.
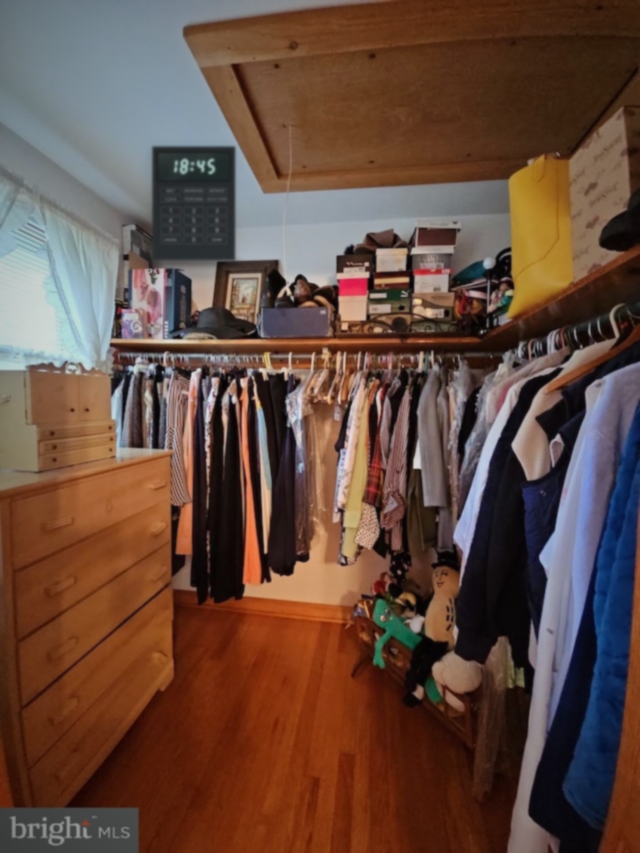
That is 18:45
